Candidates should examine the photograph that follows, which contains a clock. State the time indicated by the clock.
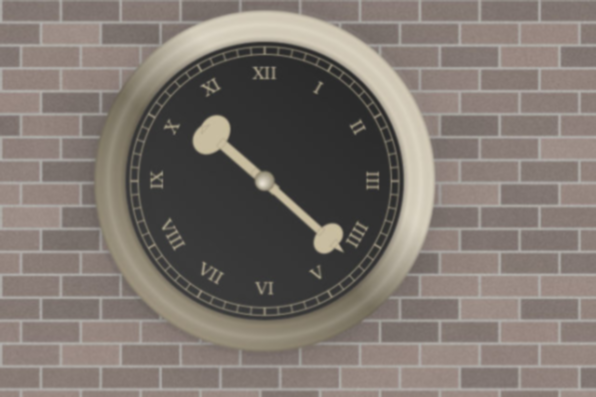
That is 10:22
